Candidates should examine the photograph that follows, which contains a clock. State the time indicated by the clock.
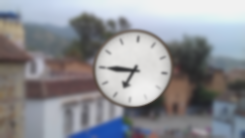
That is 6:45
